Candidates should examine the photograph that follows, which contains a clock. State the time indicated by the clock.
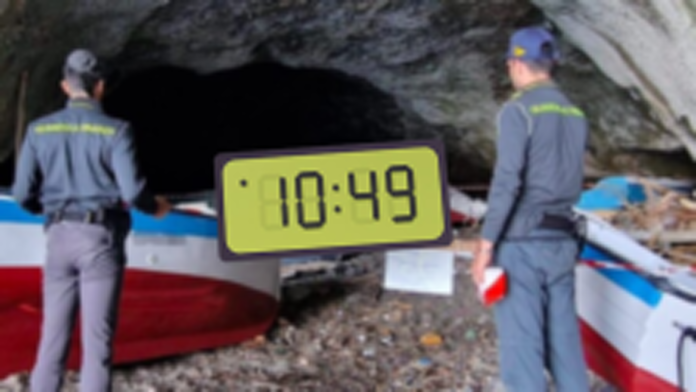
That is 10:49
